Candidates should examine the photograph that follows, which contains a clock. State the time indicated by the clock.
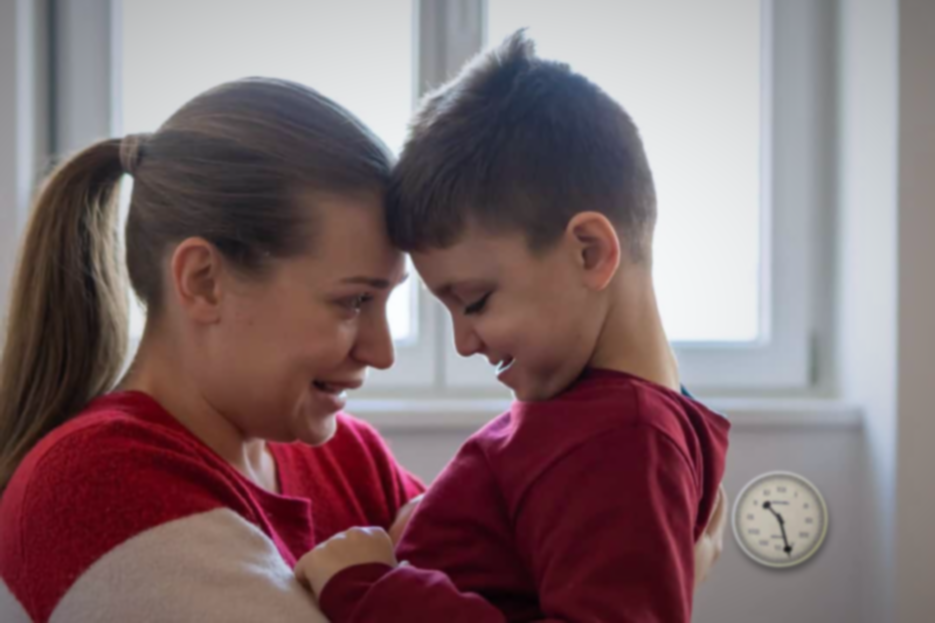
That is 10:27
